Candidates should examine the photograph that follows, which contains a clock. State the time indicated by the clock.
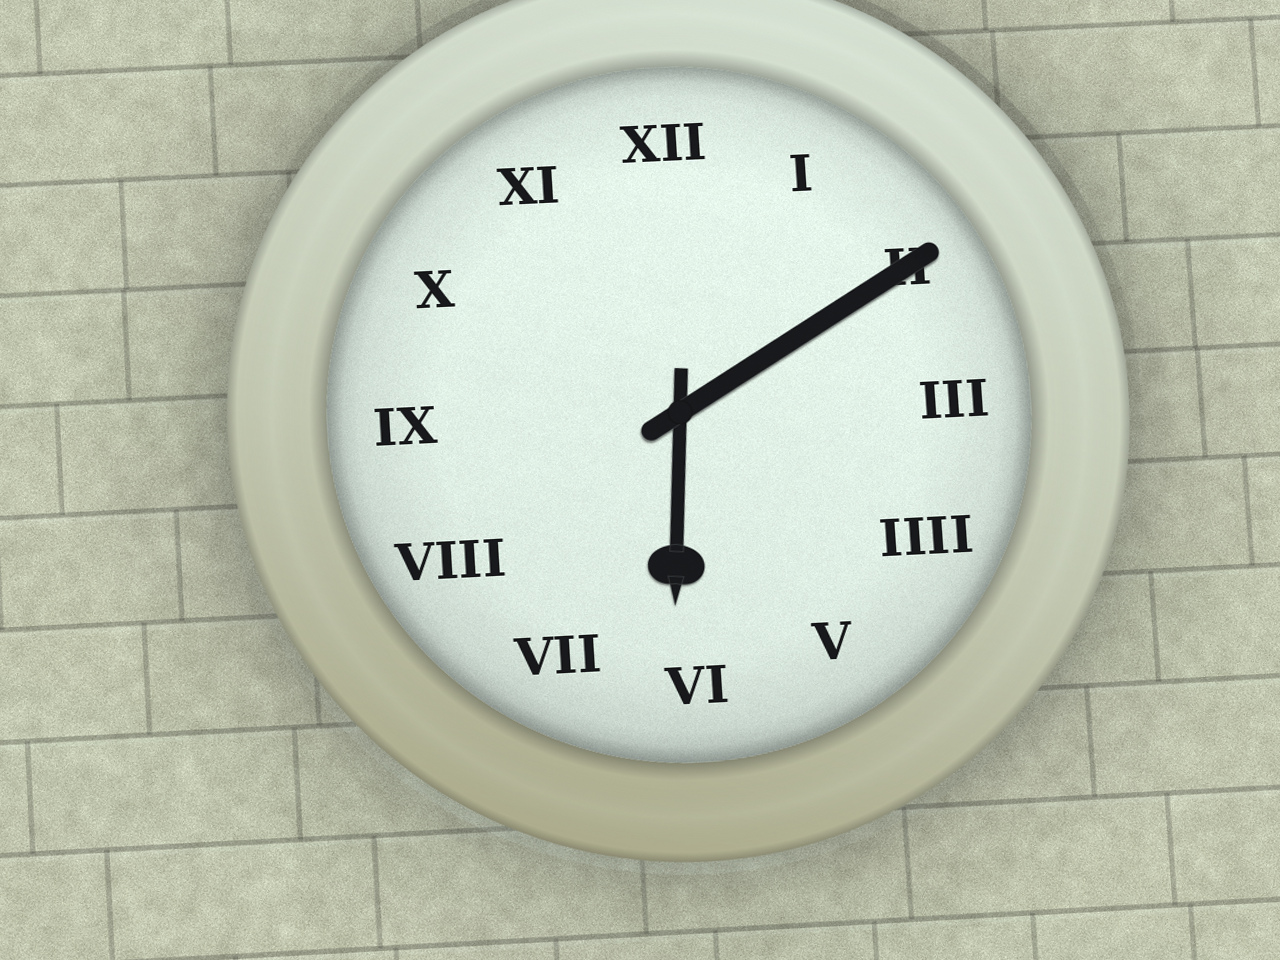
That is 6:10
